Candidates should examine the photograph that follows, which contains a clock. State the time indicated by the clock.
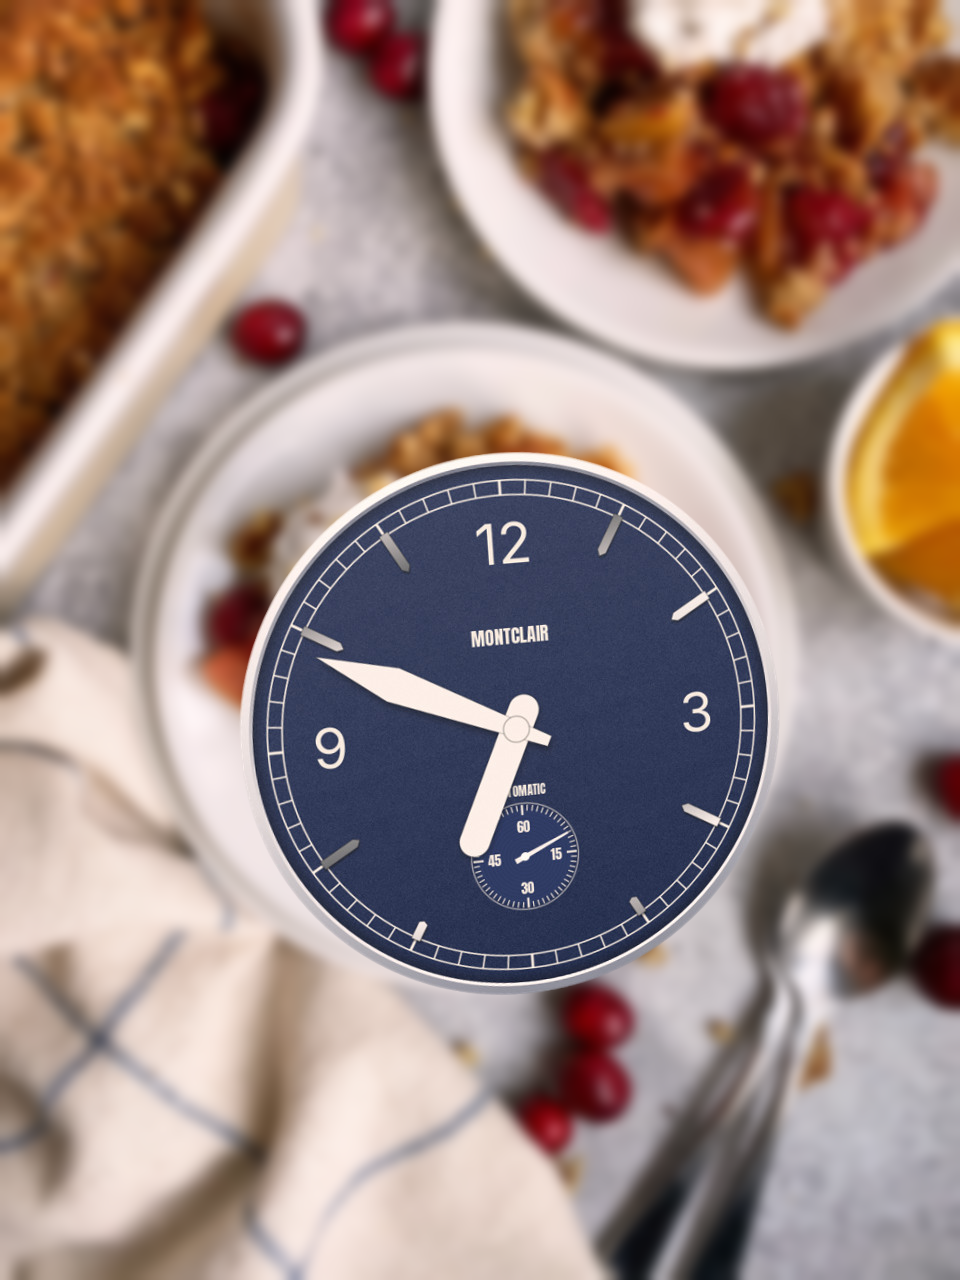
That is 6:49:11
